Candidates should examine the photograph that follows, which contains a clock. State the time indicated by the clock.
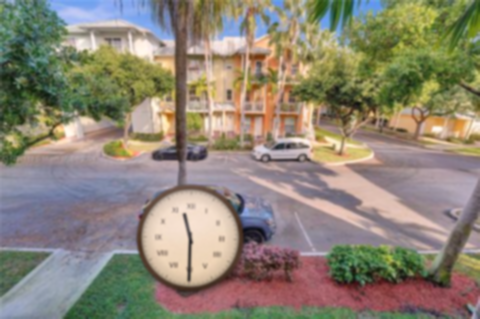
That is 11:30
